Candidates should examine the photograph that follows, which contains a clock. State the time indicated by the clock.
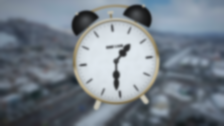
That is 1:31
